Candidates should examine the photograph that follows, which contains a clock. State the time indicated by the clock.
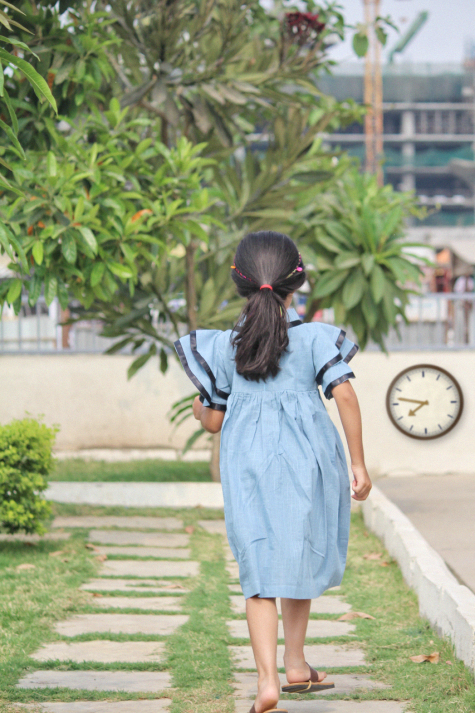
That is 7:47
